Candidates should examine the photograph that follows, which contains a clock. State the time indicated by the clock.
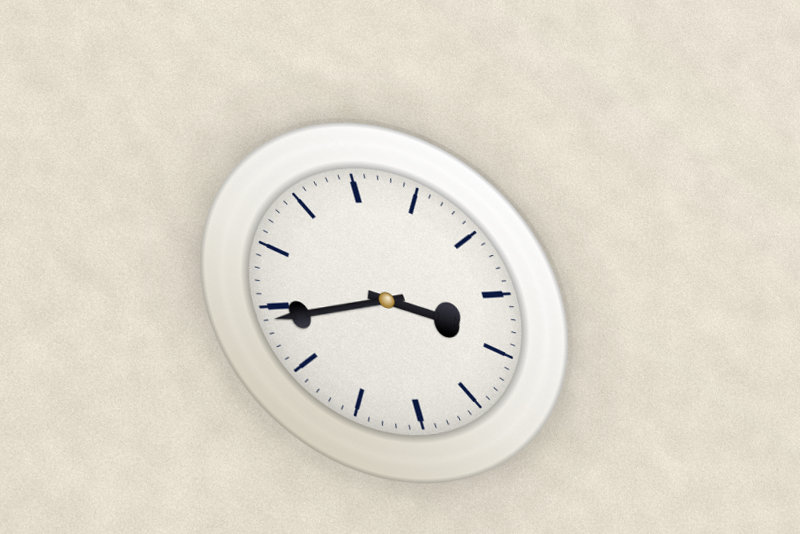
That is 3:44
